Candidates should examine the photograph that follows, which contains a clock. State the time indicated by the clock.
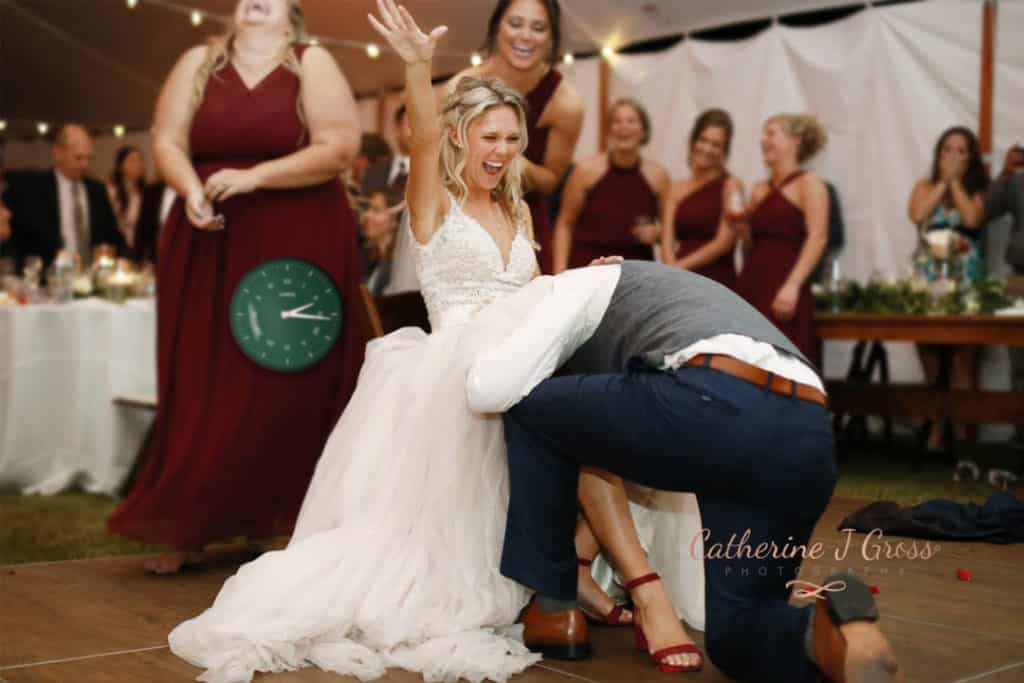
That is 2:16
